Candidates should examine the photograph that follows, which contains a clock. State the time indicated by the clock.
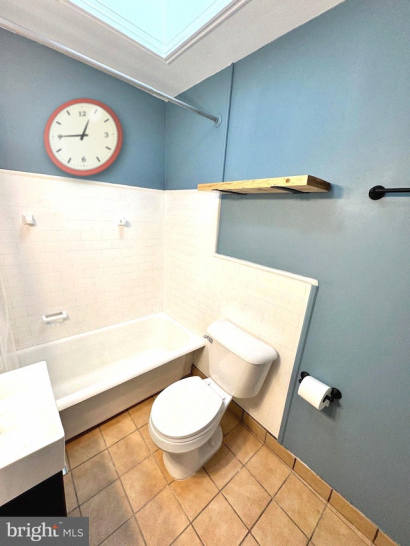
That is 12:45
